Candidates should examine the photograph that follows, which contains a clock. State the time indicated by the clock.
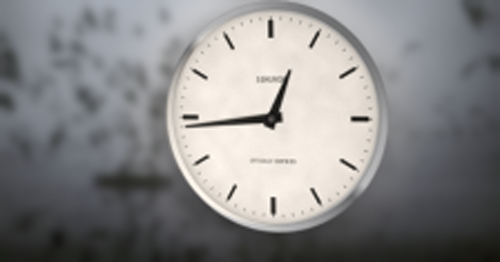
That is 12:44
